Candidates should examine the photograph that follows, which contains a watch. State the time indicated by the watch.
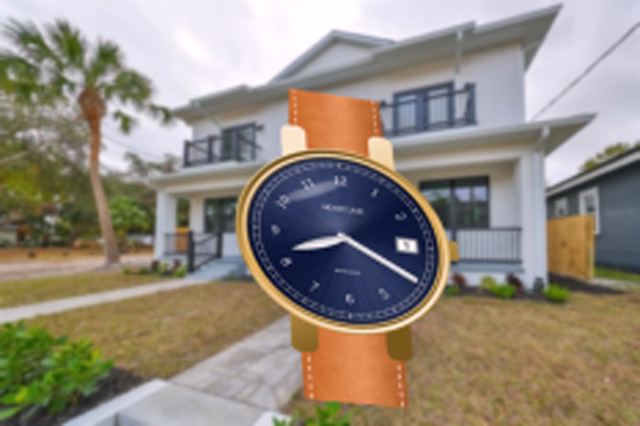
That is 8:20
